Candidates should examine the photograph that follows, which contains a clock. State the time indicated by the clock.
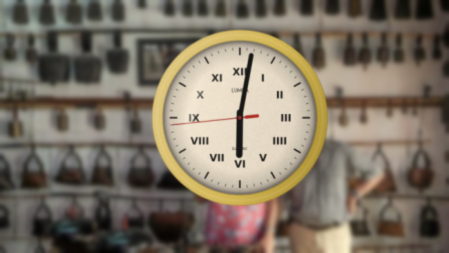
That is 6:01:44
